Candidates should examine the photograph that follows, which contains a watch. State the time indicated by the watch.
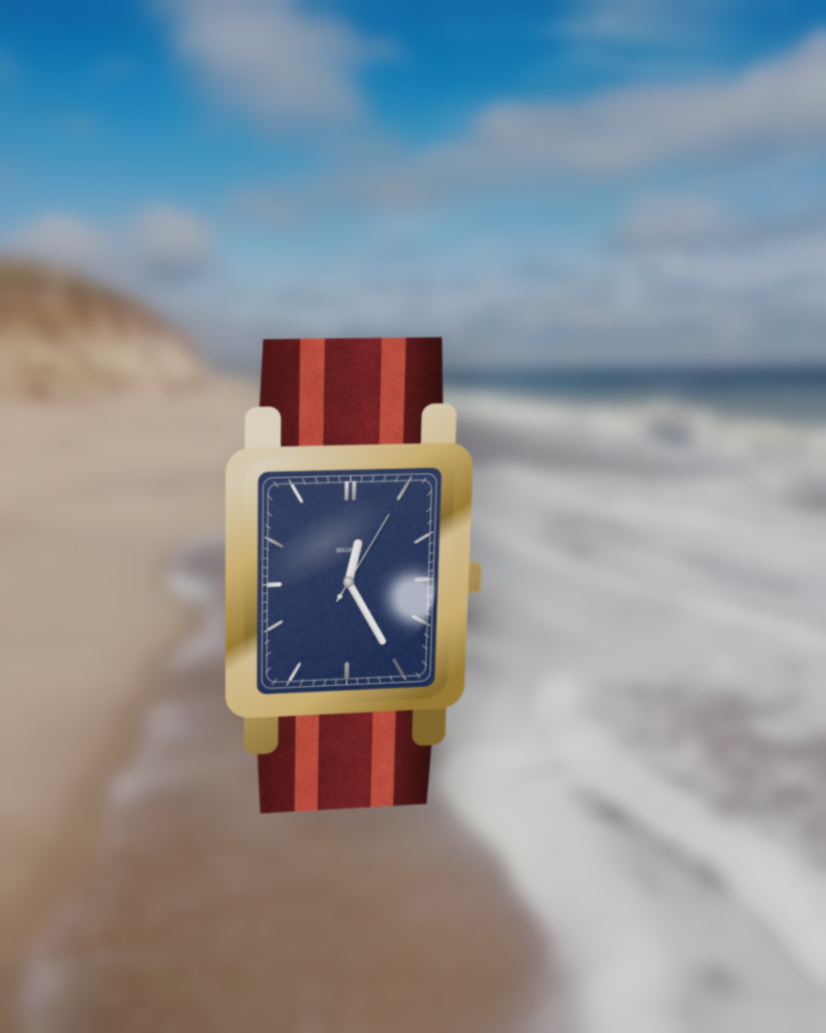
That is 12:25:05
